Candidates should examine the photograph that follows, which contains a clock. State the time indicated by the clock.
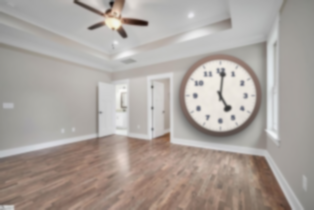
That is 5:01
